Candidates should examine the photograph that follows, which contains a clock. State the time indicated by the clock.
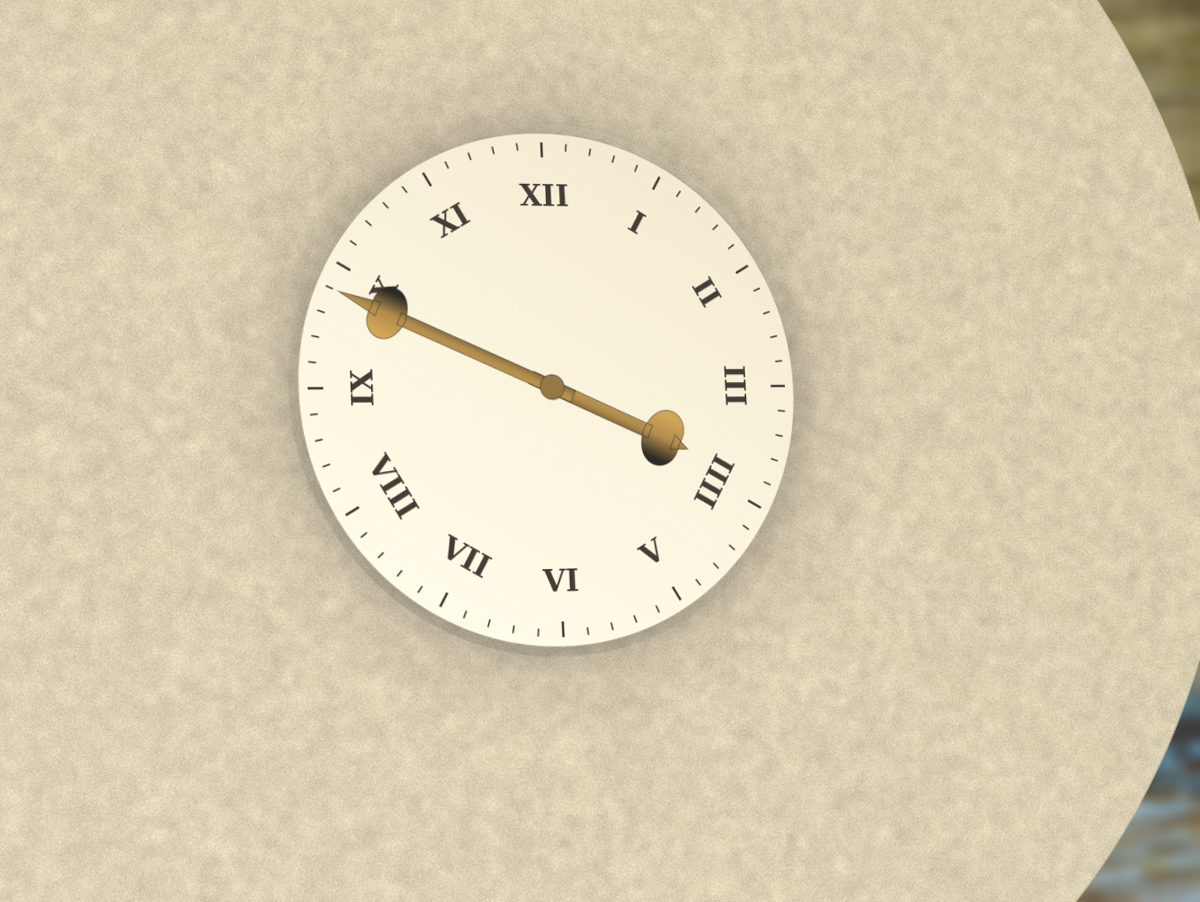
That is 3:49
